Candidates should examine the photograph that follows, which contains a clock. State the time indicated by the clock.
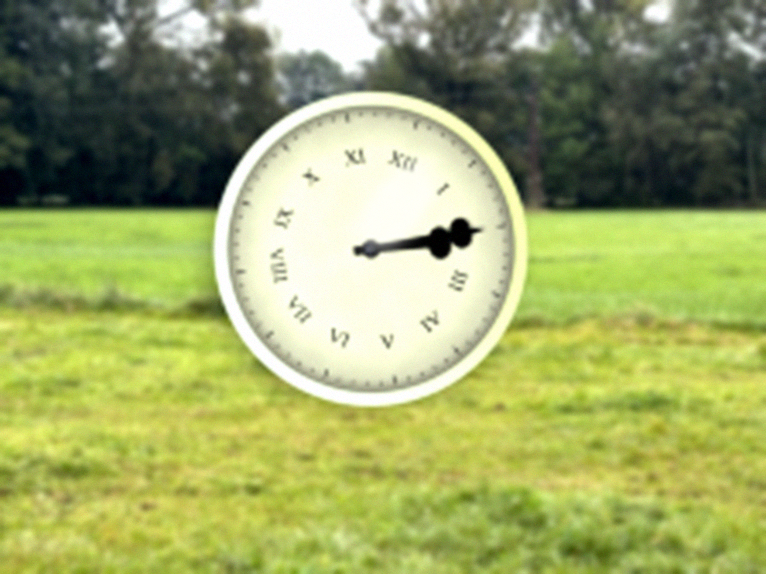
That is 2:10
